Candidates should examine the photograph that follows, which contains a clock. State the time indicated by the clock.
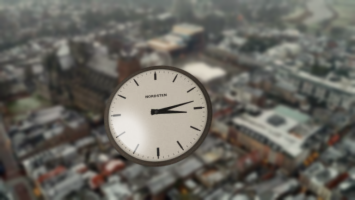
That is 3:13
